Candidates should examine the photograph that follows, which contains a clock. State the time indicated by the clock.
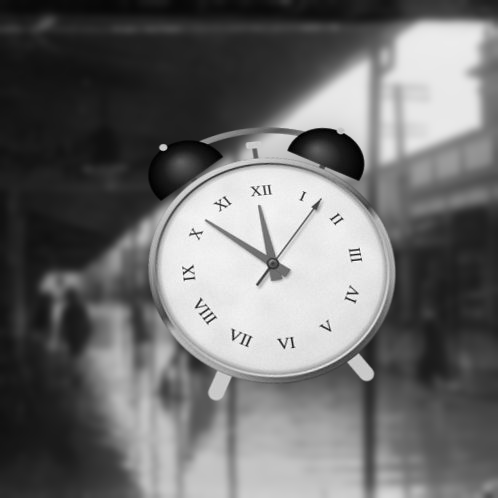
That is 11:52:07
